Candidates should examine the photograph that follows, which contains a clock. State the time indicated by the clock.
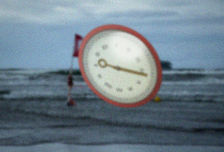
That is 10:21
